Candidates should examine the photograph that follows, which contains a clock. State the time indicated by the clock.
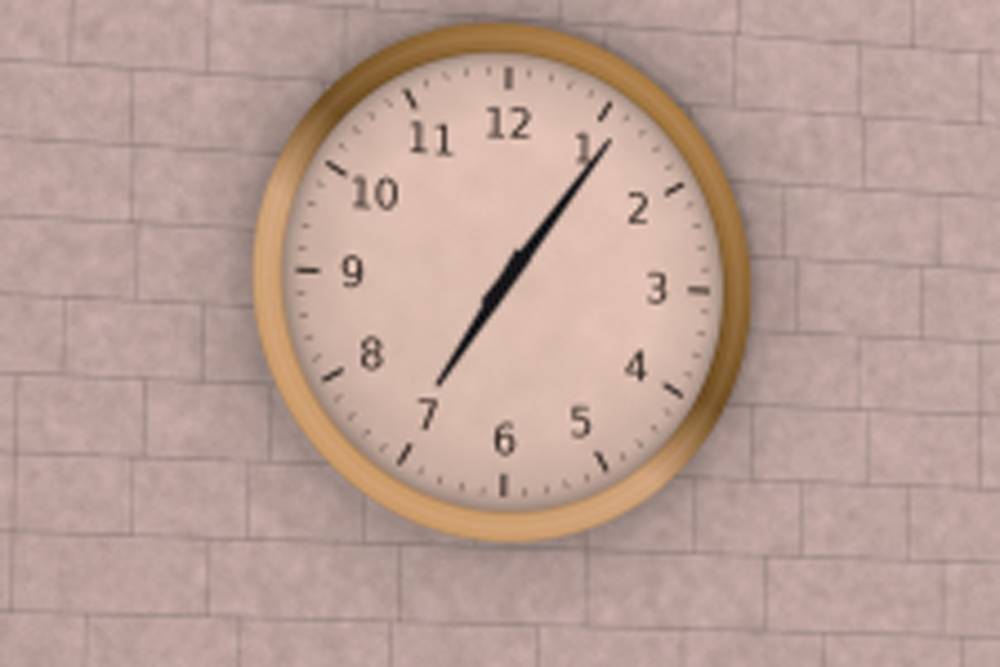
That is 7:06
